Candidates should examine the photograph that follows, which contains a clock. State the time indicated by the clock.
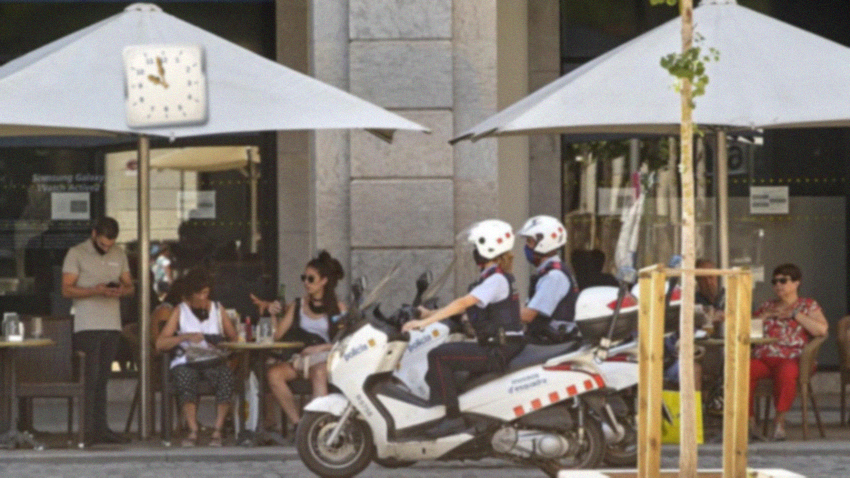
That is 9:58
